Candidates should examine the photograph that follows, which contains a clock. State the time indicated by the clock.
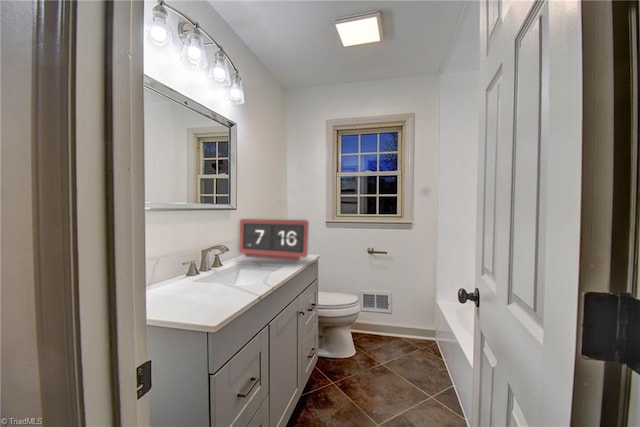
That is 7:16
